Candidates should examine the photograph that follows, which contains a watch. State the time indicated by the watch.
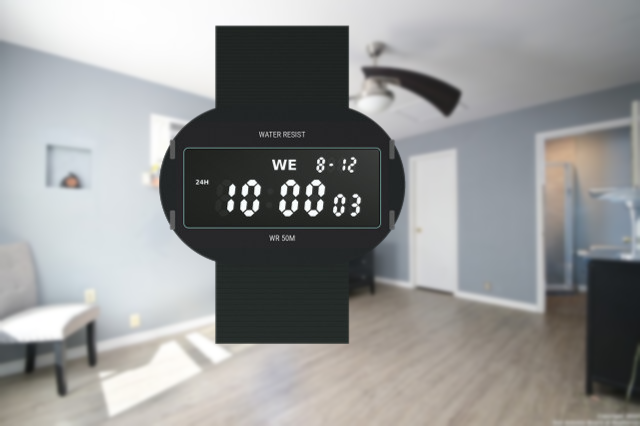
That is 10:00:03
